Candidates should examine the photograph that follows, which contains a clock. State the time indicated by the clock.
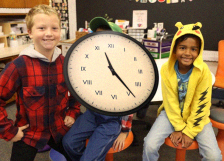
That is 11:24
